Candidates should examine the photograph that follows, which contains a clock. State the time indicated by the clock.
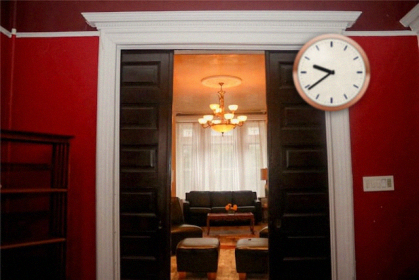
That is 9:39
